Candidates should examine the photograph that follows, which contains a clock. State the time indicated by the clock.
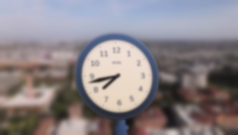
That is 7:43
